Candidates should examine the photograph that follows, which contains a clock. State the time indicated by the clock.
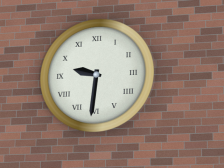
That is 9:31
